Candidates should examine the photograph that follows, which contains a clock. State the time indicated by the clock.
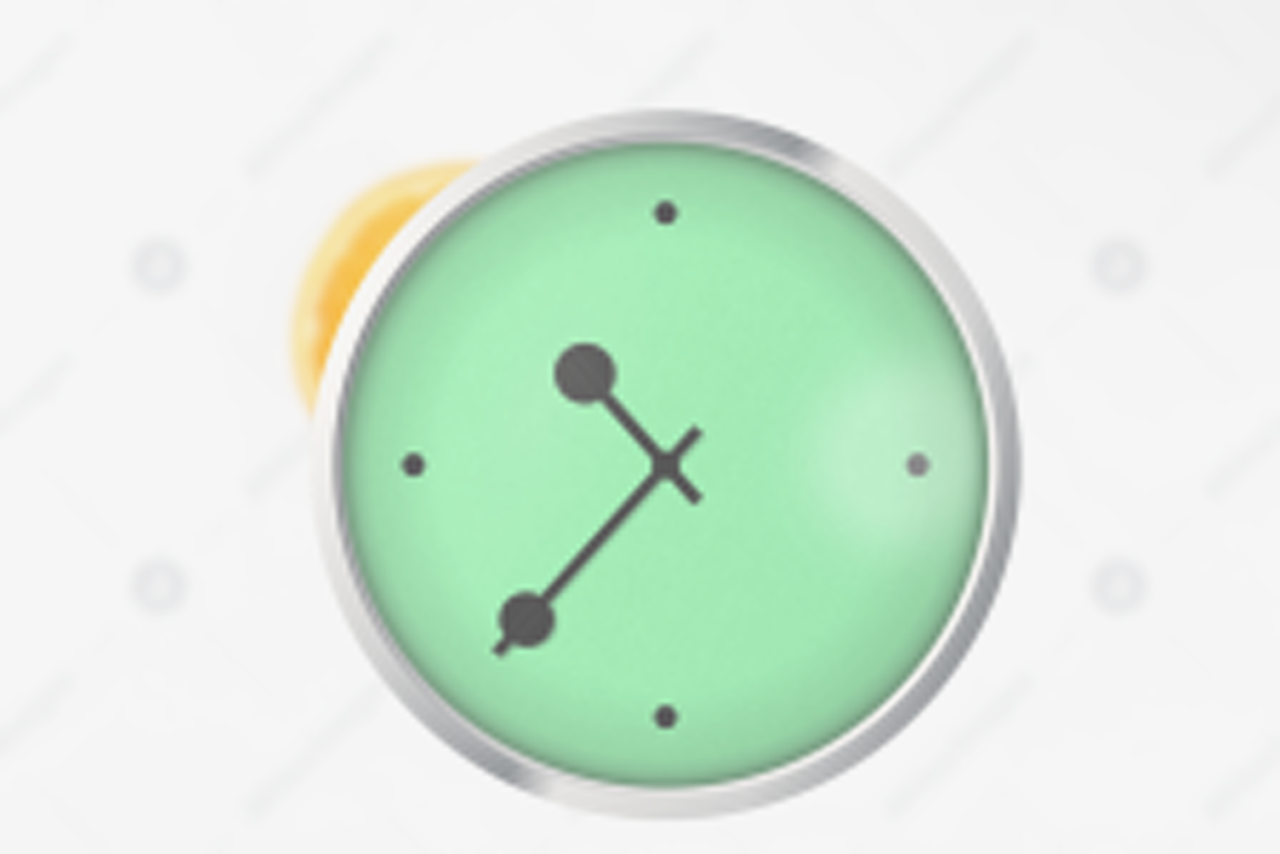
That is 10:37
